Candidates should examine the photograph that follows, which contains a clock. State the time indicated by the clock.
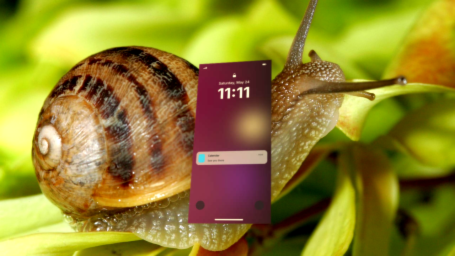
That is 11:11
